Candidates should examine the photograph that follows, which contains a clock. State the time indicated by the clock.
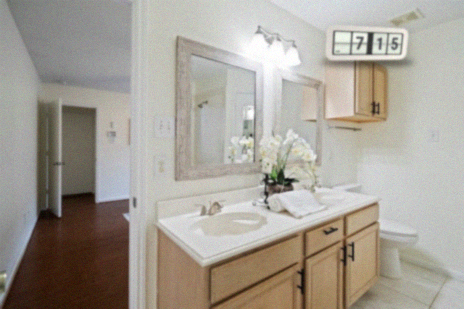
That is 7:15
